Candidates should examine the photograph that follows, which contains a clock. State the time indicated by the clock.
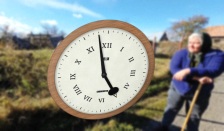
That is 4:58
